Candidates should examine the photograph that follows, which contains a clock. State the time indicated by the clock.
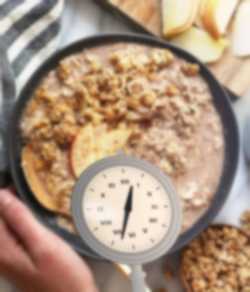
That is 12:33
